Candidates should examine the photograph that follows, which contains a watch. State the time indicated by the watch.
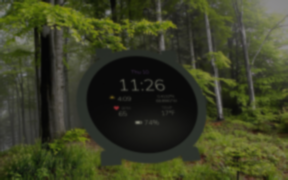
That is 11:26
